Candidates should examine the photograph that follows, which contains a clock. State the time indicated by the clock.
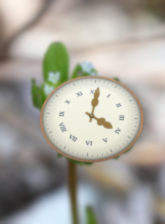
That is 4:01
